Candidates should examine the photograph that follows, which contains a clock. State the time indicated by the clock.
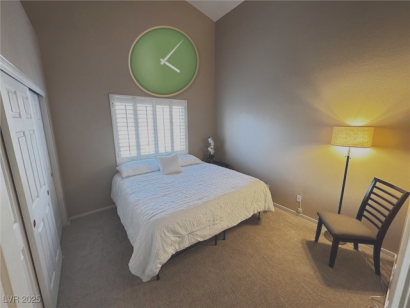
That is 4:07
